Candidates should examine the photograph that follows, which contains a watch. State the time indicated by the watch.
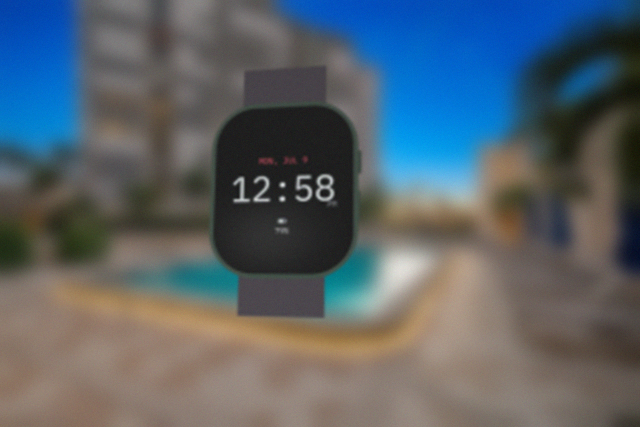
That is 12:58
